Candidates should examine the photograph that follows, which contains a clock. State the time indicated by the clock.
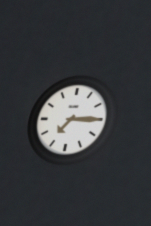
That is 7:15
